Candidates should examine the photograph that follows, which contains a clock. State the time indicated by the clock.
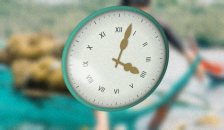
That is 4:03
